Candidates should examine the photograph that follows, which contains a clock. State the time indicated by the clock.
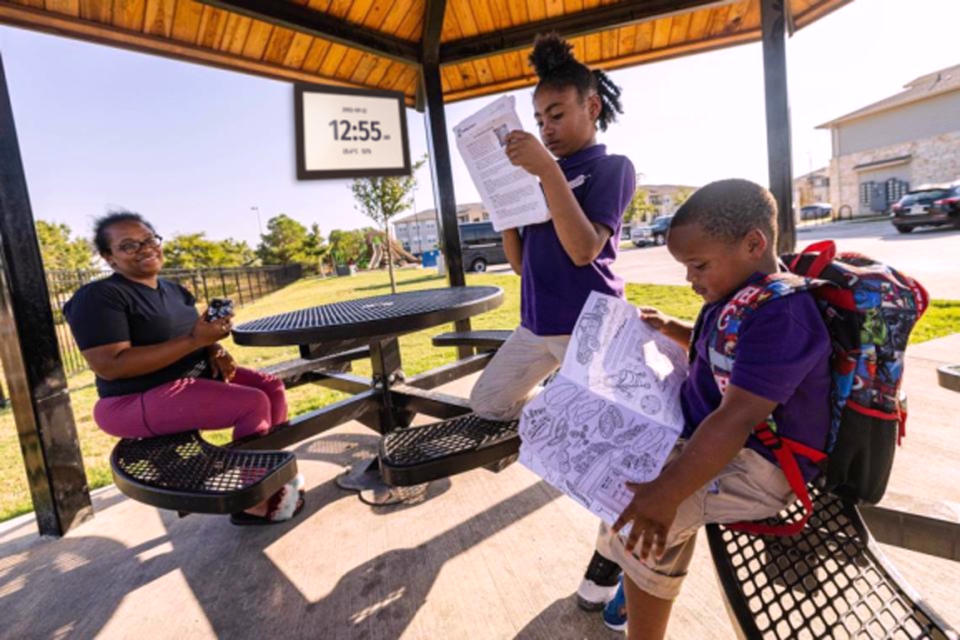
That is 12:55
